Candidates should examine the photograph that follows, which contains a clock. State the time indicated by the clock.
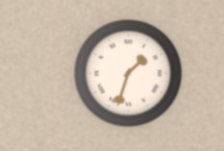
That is 1:33
